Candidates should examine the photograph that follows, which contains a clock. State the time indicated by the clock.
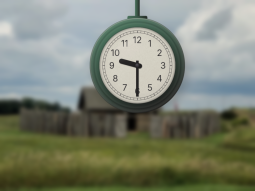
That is 9:30
